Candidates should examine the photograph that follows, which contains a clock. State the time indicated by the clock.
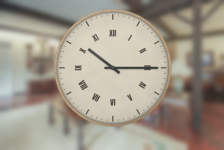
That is 10:15
